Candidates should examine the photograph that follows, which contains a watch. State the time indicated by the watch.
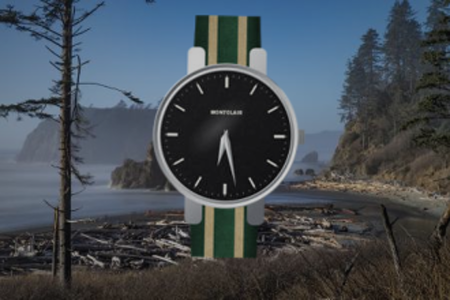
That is 6:28
